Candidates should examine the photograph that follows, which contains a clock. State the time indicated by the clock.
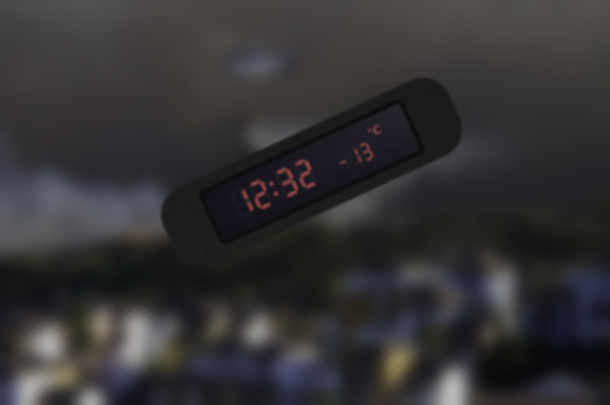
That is 12:32
